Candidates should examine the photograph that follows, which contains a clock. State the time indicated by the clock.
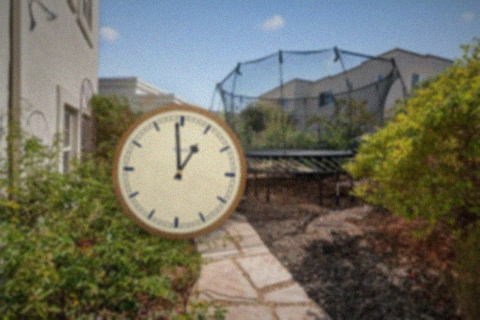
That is 12:59
